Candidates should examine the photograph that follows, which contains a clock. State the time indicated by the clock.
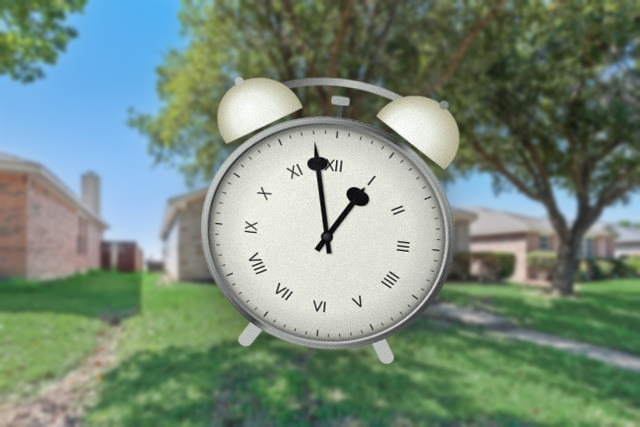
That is 12:58
